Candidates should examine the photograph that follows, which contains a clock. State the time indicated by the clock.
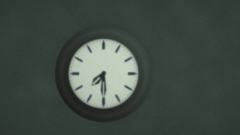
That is 7:30
